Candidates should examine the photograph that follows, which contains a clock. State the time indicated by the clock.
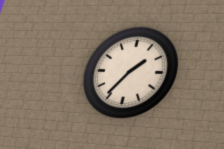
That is 1:36
